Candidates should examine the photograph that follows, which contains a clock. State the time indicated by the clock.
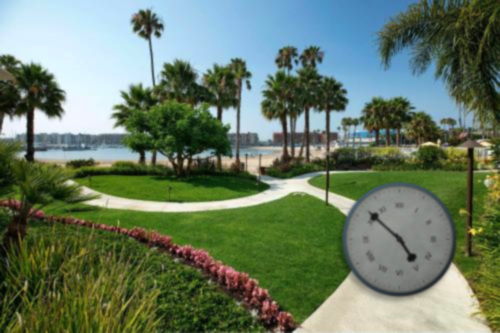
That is 4:52
